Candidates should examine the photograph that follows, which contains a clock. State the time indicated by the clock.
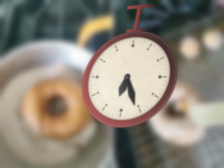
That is 6:26
